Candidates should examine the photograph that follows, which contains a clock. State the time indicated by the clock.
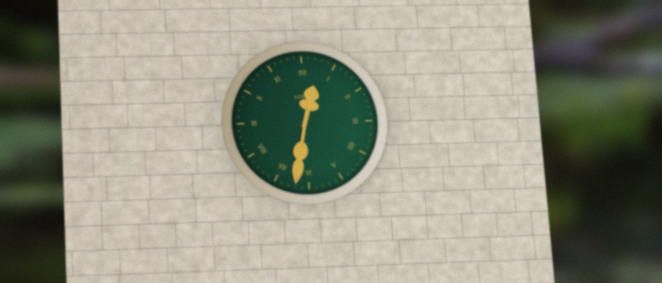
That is 12:32
